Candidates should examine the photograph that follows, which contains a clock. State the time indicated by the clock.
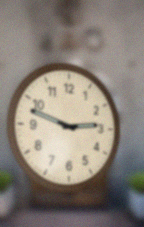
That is 2:48
